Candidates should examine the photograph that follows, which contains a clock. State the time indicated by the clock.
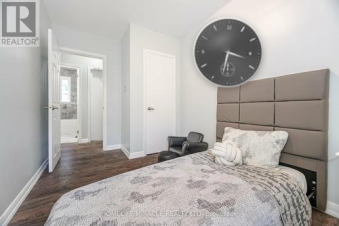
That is 3:32
